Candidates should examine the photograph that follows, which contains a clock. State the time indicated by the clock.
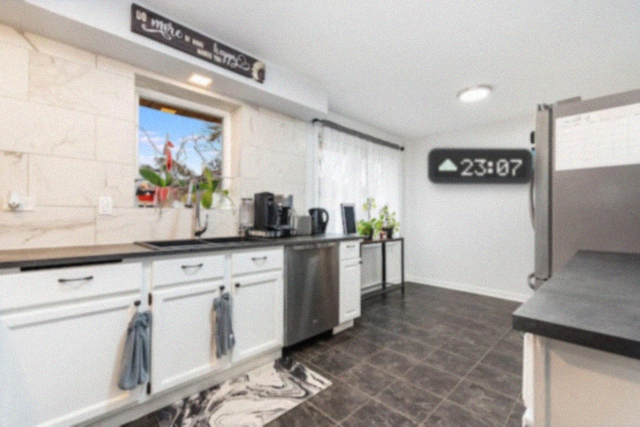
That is 23:07
